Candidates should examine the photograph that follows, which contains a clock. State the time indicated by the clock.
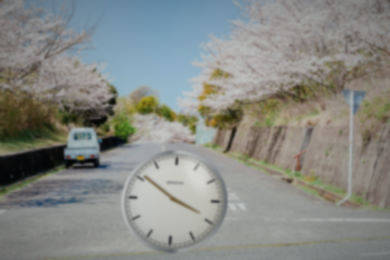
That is 3:51
